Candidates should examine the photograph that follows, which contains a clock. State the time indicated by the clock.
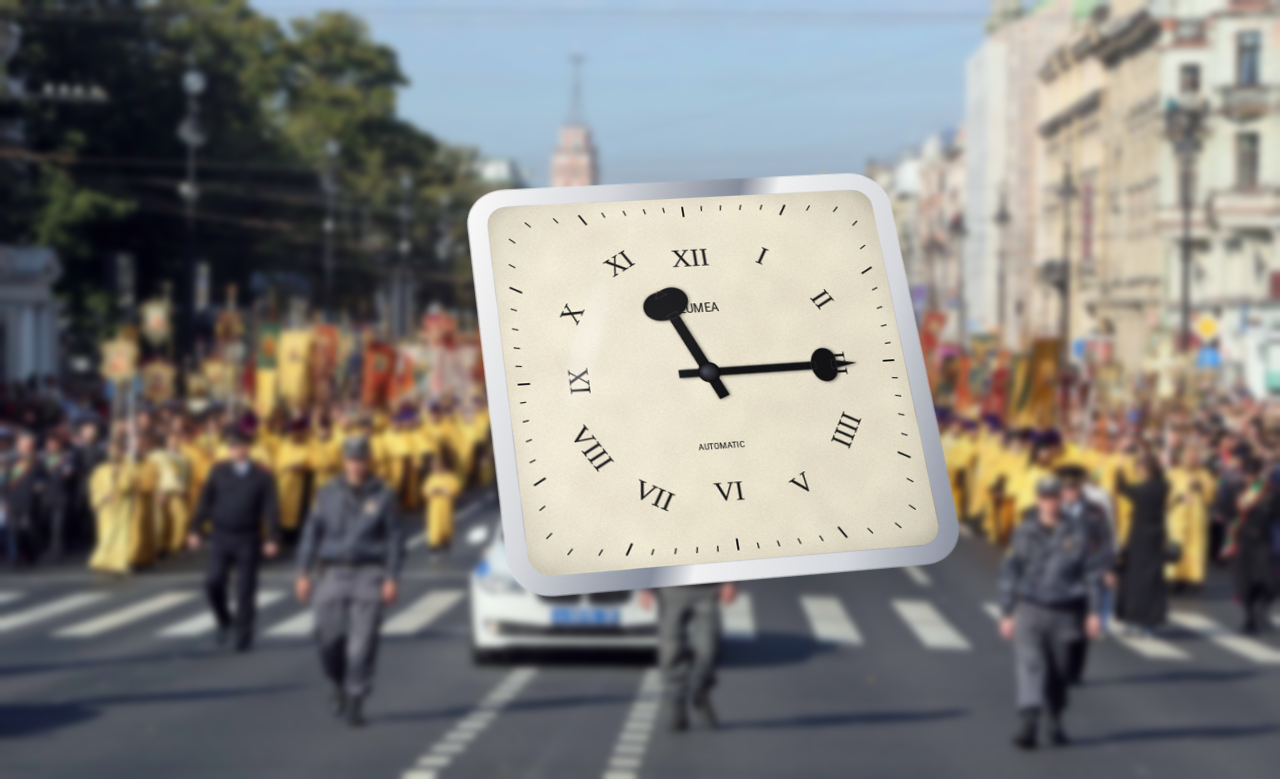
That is 11:15
